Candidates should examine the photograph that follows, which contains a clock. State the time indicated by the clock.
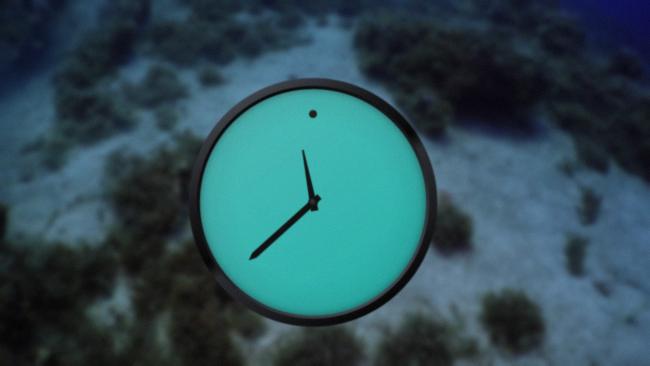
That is 11:38
